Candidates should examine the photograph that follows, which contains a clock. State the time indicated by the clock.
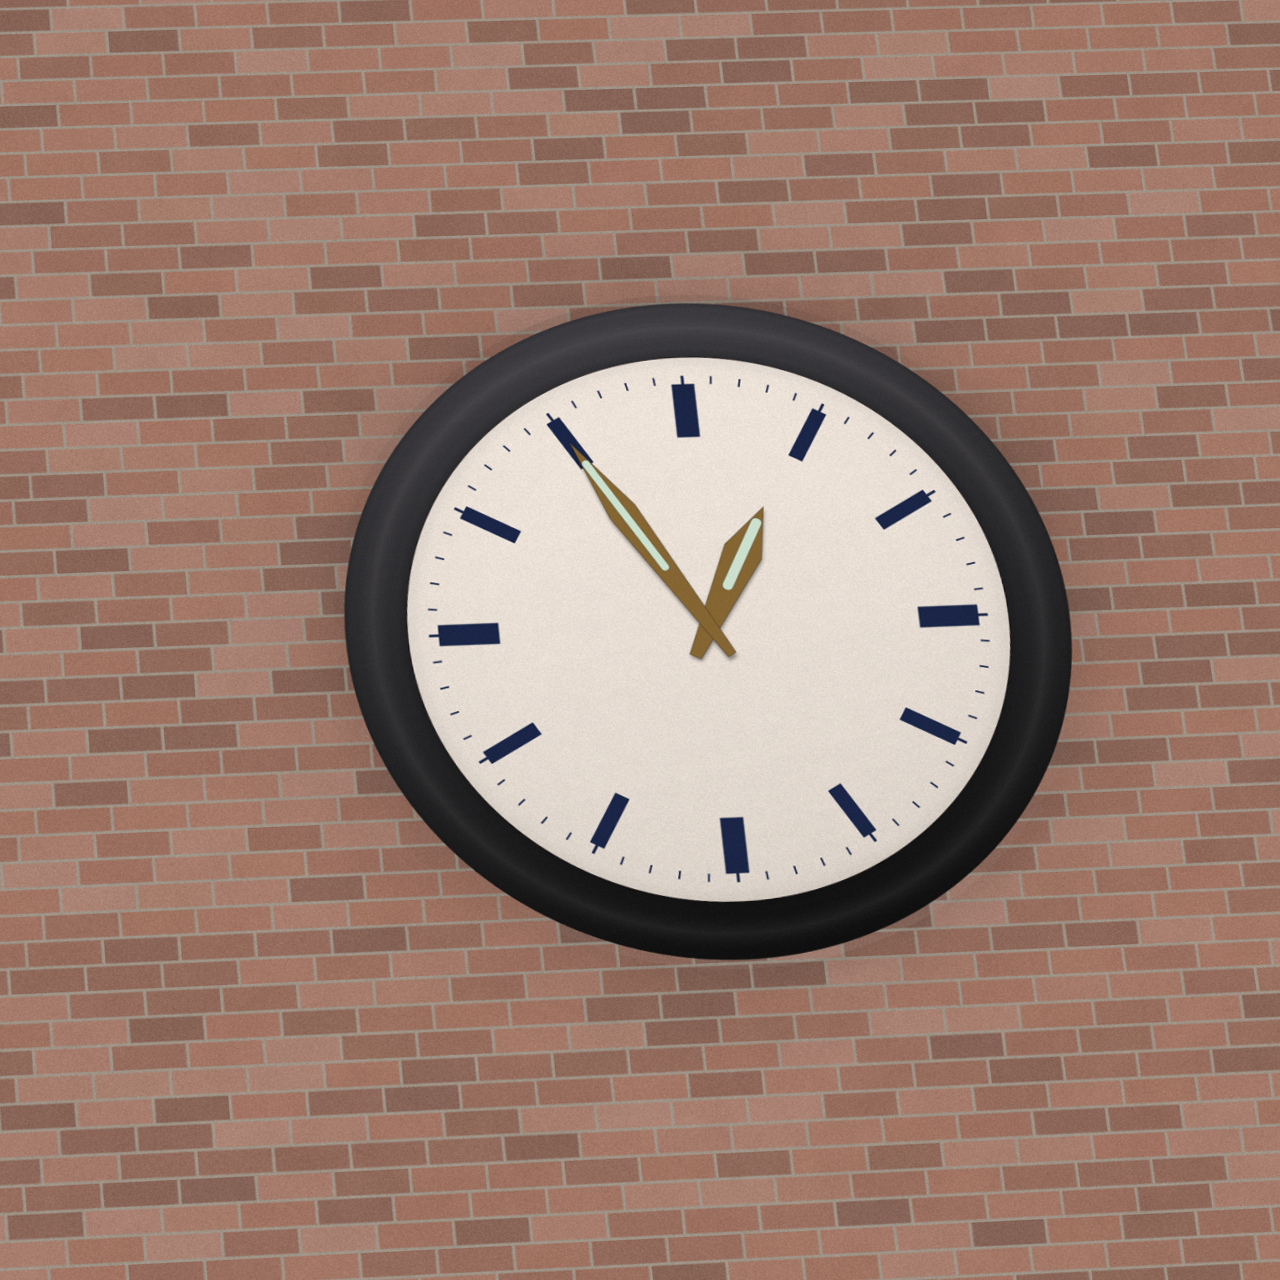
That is 12:55
